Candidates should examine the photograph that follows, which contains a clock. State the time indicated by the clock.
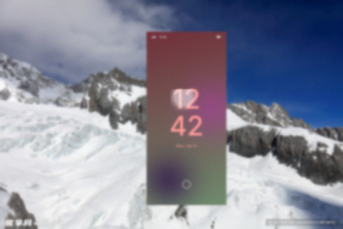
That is 12:42
